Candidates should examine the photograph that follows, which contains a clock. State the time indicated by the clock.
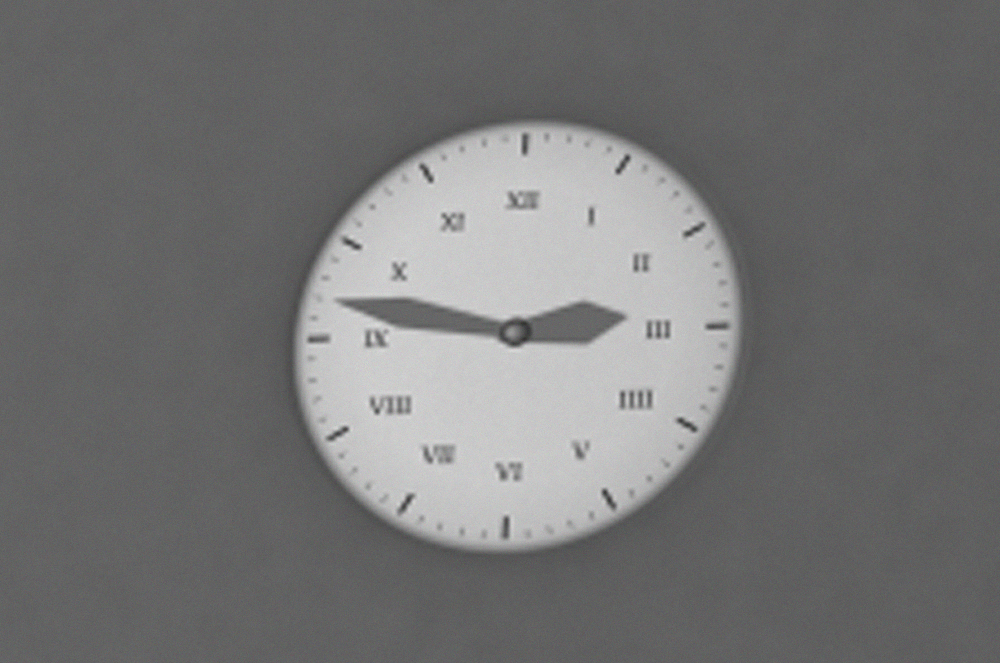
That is 2:47
